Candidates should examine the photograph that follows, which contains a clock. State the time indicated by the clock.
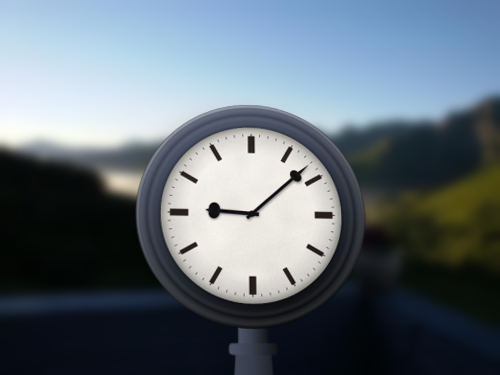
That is 9:08
